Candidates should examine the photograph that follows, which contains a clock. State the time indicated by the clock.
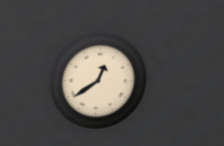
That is 12:39
